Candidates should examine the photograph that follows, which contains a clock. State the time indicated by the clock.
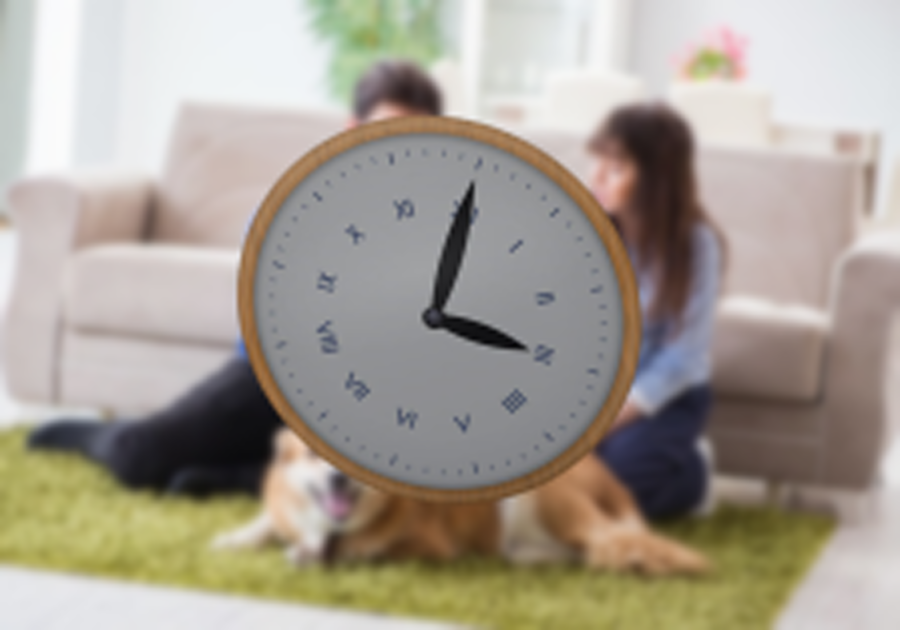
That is 3:00
